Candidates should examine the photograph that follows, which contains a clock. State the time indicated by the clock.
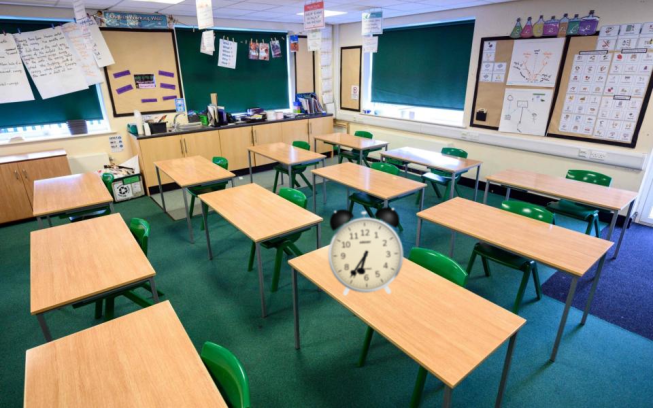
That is 6:36
